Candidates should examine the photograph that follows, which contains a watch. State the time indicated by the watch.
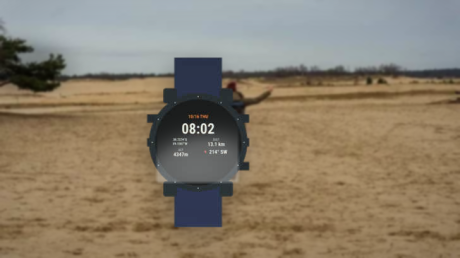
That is 8:02
